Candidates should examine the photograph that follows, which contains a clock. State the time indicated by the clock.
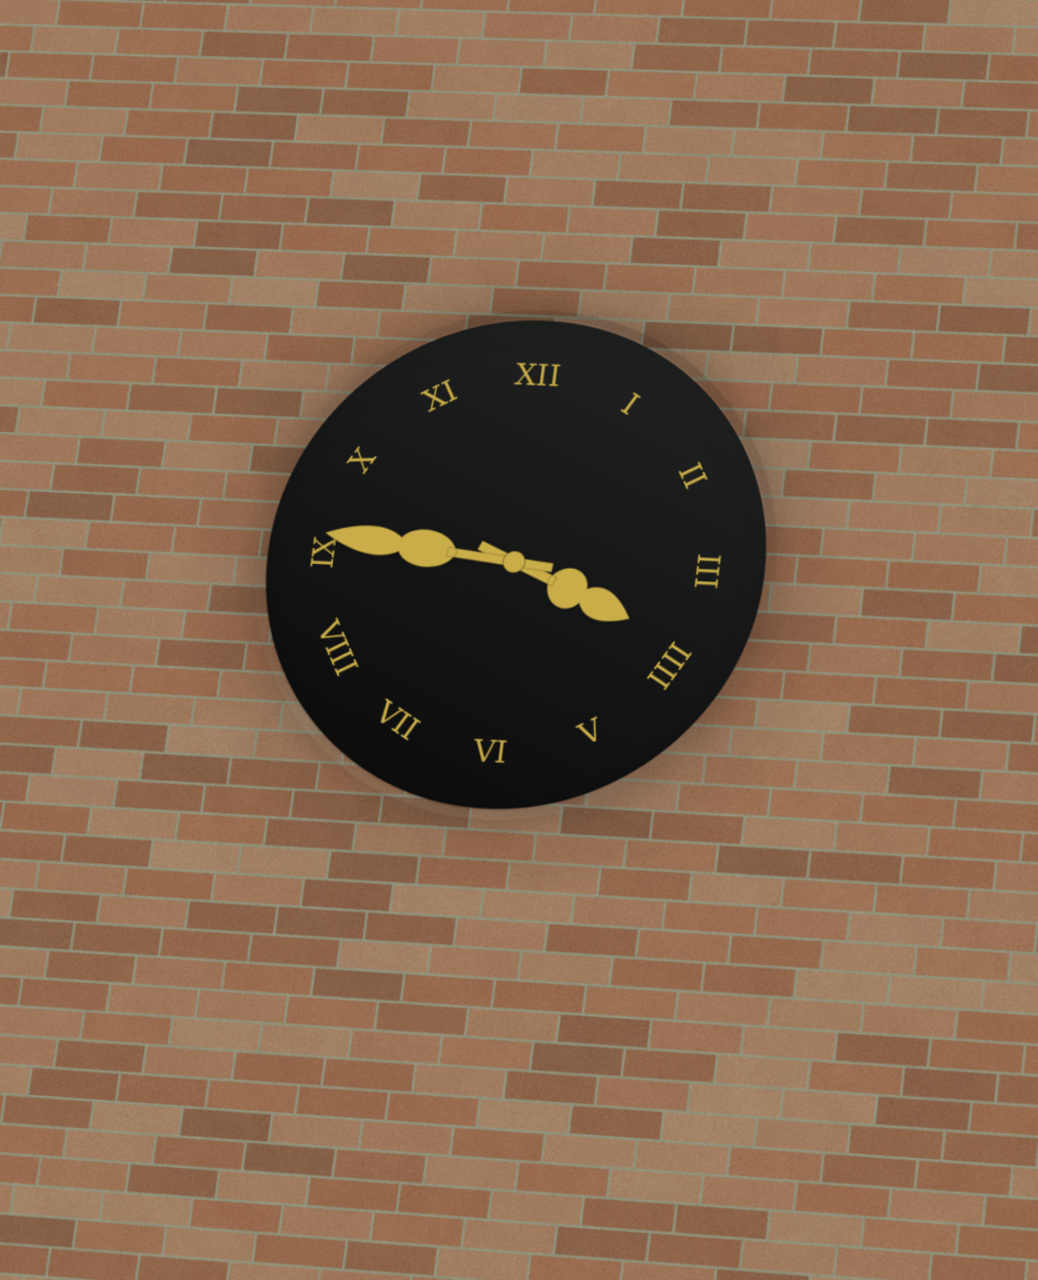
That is 3:46
